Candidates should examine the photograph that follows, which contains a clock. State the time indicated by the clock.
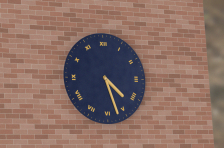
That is 4:27
